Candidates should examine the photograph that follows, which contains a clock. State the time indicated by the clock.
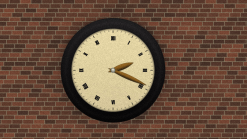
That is 2:19
